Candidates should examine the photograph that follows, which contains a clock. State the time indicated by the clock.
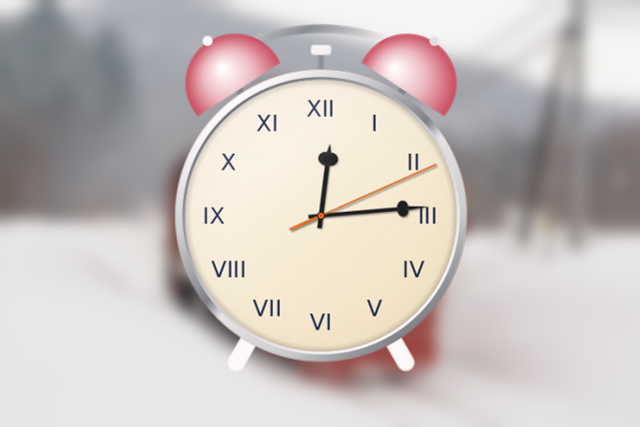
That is 12:14:11
